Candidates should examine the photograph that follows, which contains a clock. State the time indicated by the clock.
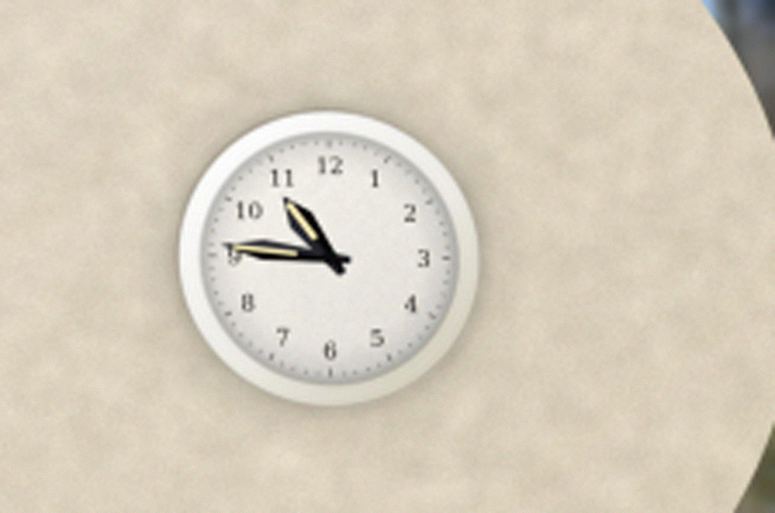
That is 10:46
